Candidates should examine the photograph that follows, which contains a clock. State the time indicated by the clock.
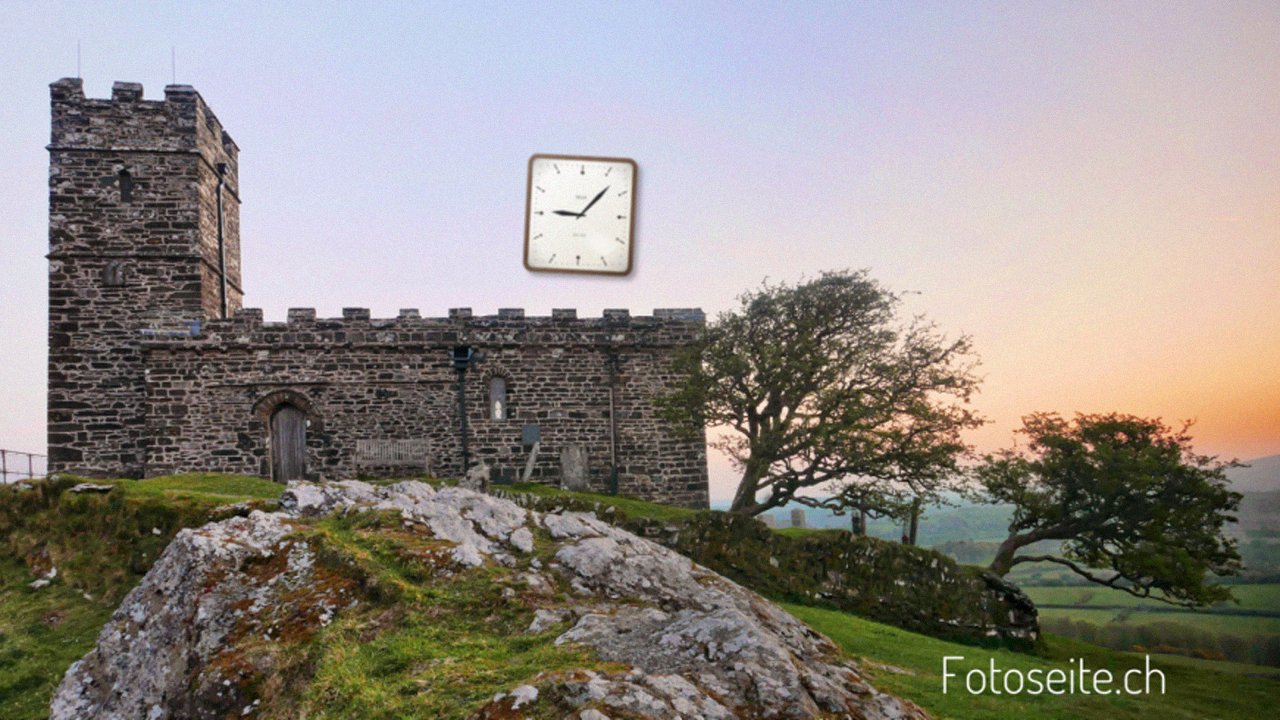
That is 9:07
